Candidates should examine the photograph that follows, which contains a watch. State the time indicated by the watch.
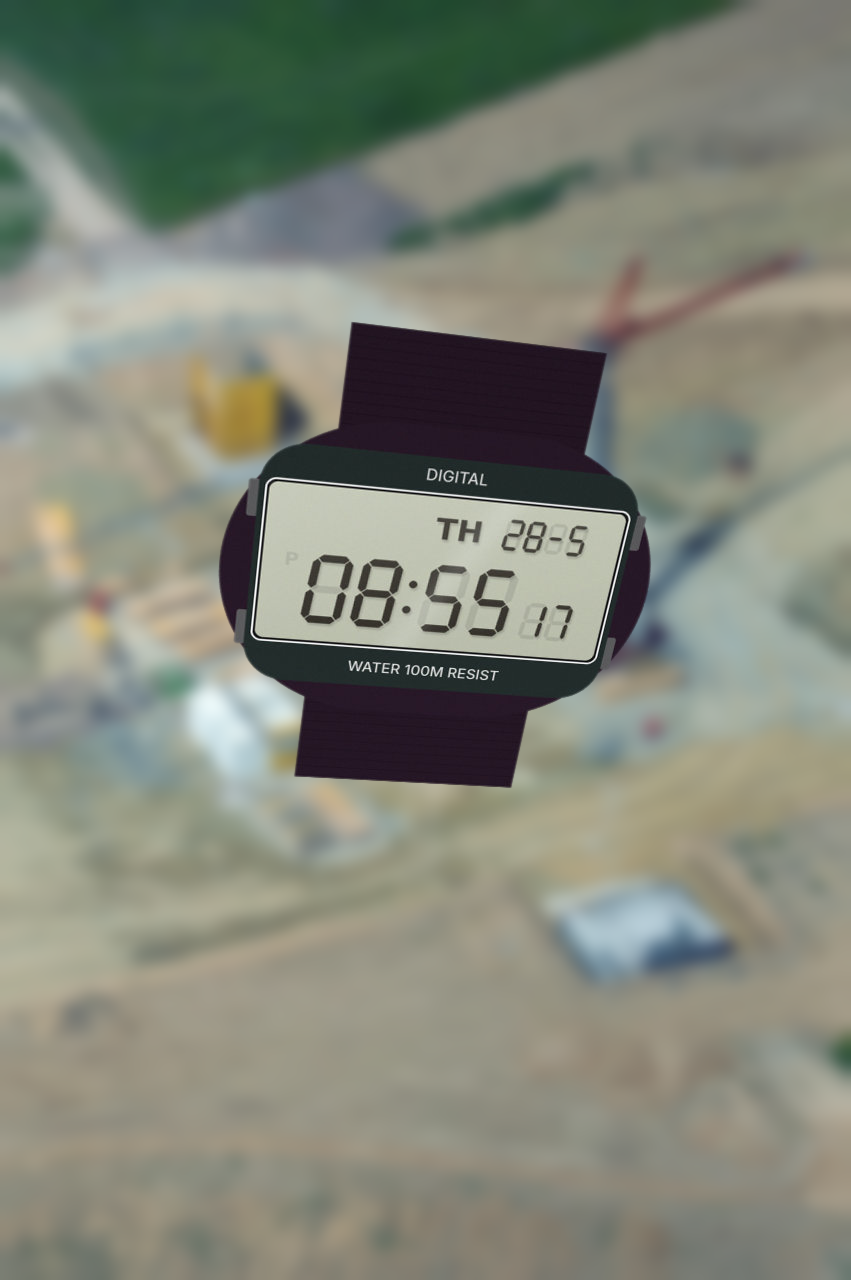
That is 8:55:17
